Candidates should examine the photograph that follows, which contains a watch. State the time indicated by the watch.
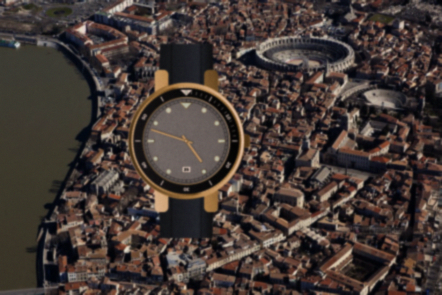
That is 4:48
